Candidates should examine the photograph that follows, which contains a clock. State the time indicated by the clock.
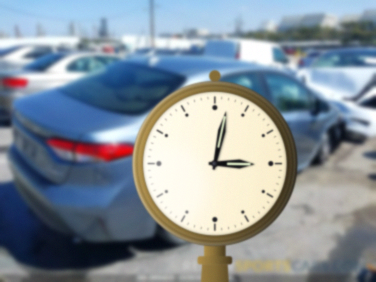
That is 3:02
